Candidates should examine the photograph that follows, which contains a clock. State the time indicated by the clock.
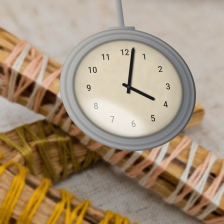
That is 4:02
